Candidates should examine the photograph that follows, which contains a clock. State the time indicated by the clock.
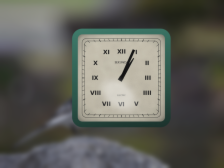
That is 1:04
